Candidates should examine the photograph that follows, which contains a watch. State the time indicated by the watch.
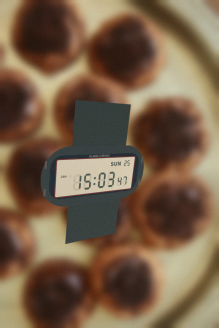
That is 15:03:47
